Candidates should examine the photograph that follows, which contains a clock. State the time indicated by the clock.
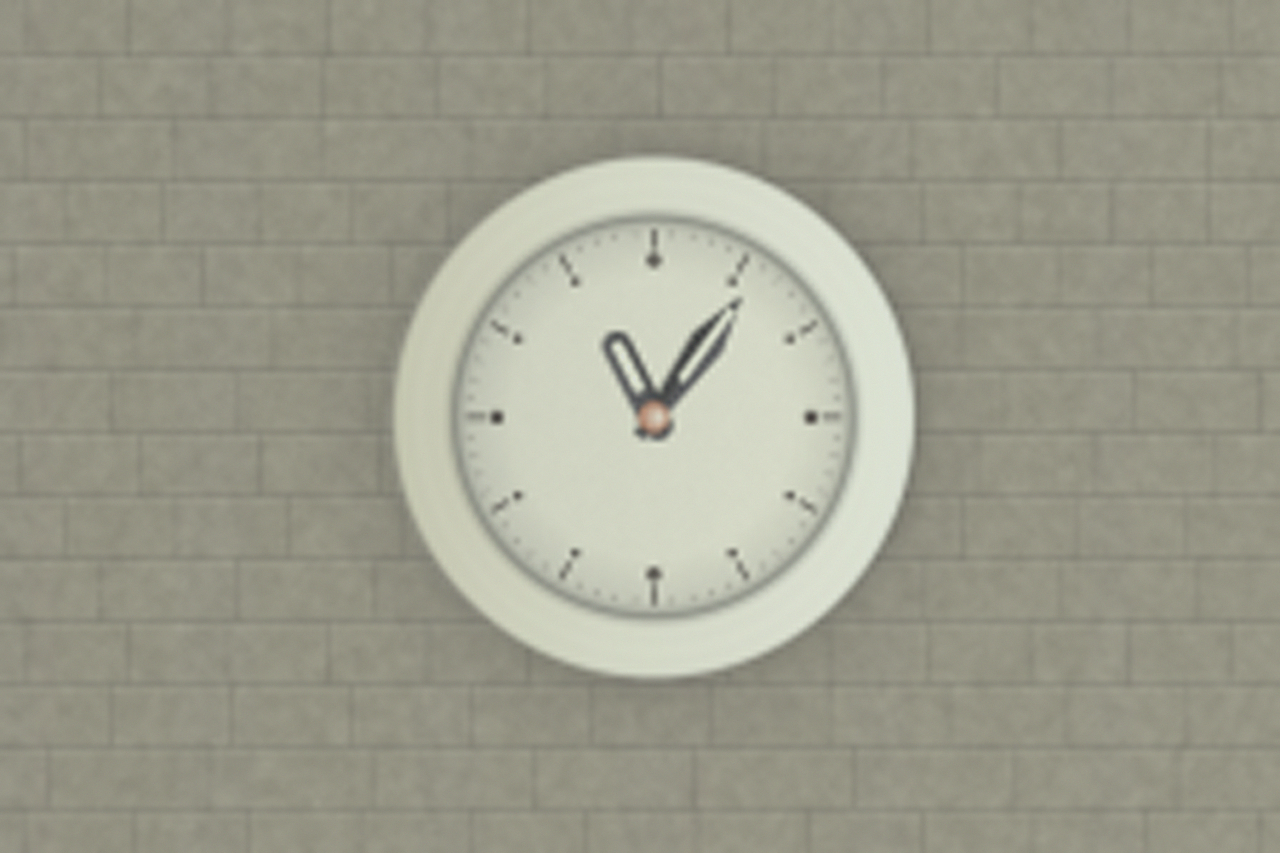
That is 11:06
